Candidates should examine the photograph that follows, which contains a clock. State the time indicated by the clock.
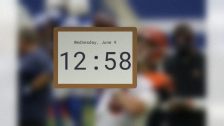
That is 12:58
